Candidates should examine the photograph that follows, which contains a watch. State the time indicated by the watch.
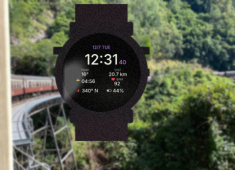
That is 12:31
